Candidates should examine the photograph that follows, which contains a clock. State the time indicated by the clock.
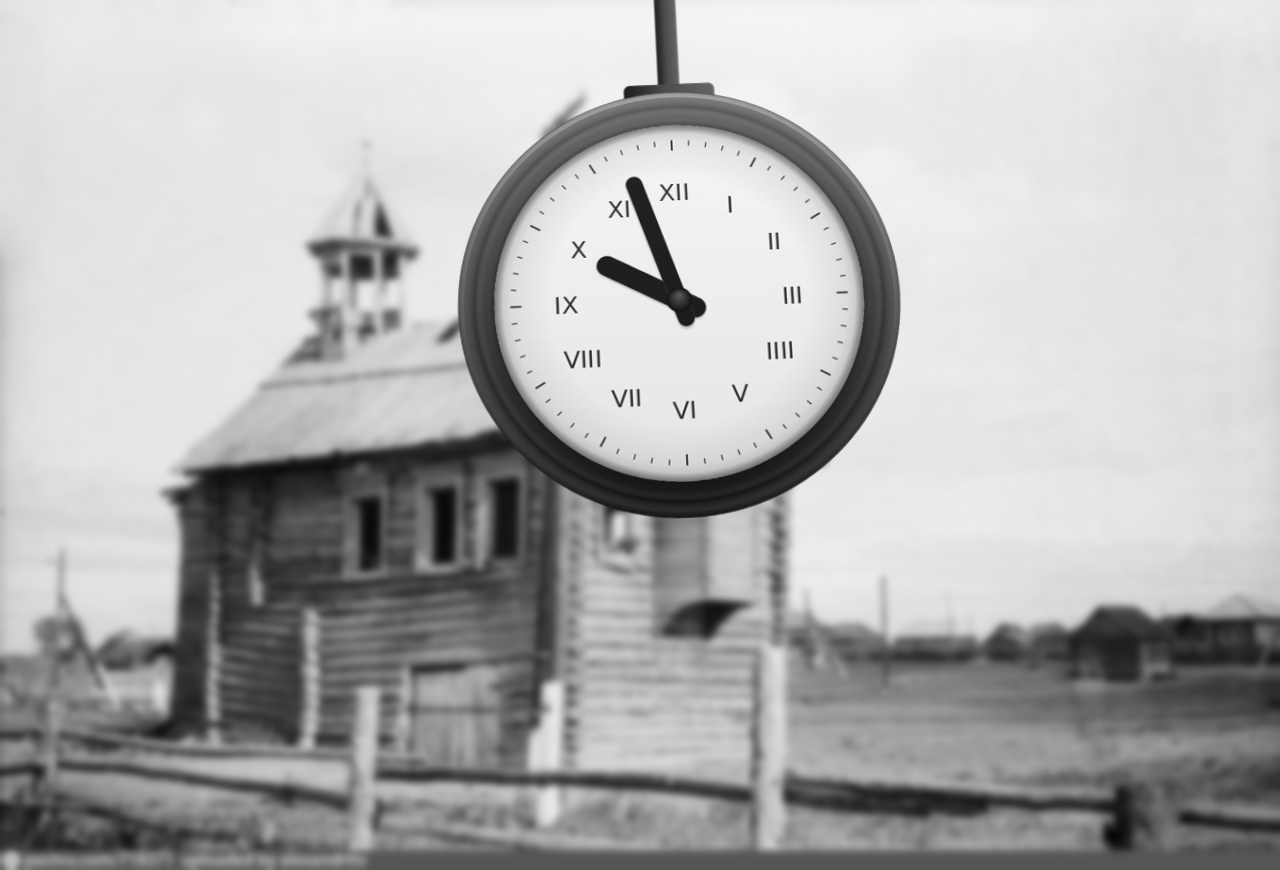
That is 9:57
